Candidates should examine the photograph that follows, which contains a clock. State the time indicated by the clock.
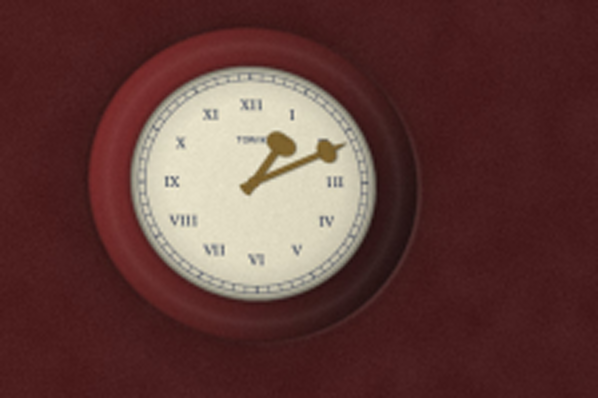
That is 1:11
